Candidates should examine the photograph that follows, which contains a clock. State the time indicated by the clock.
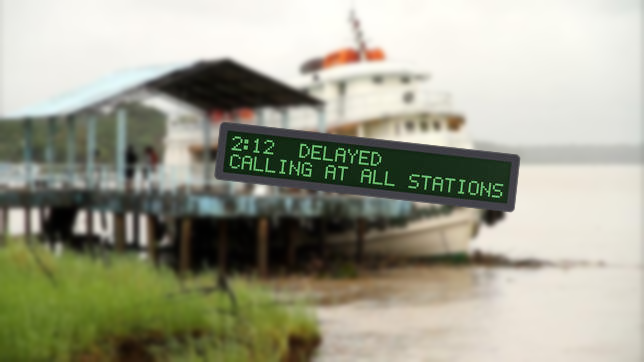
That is 2:12
